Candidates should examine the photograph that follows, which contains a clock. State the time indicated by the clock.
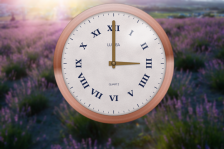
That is 3:00
